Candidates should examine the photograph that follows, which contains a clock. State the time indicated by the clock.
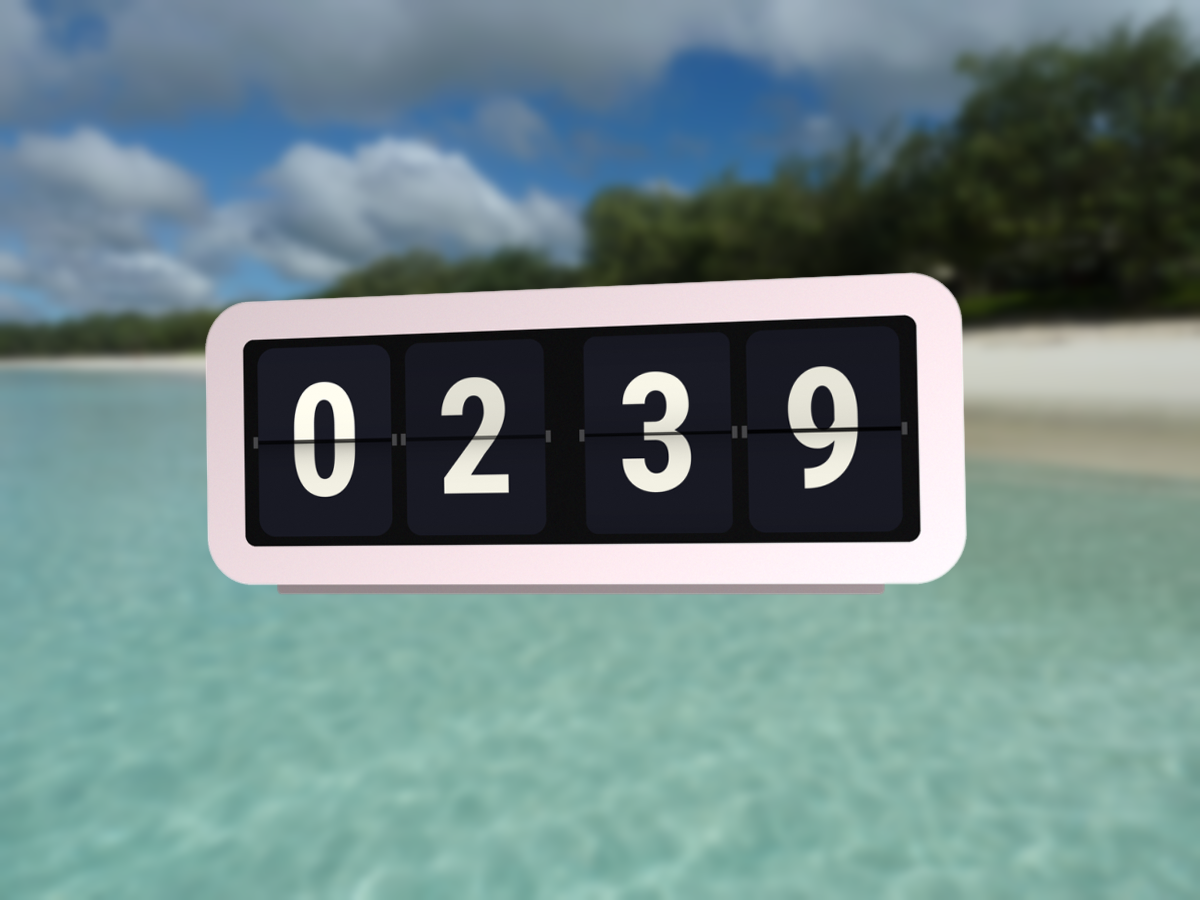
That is 2:39
